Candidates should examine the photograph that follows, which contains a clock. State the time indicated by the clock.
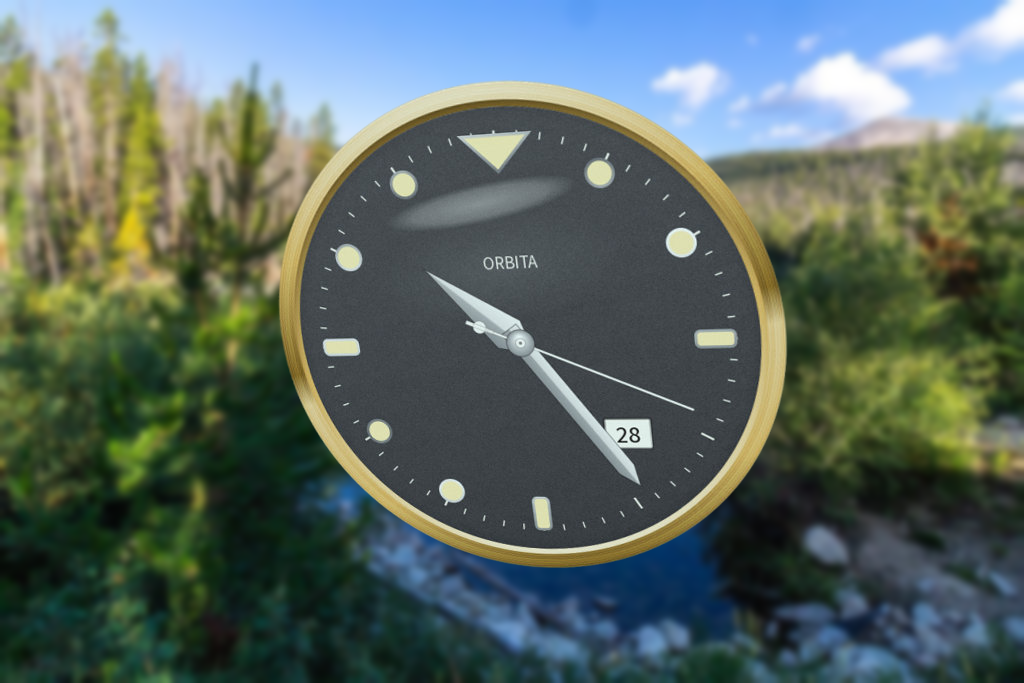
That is 10:24:19
